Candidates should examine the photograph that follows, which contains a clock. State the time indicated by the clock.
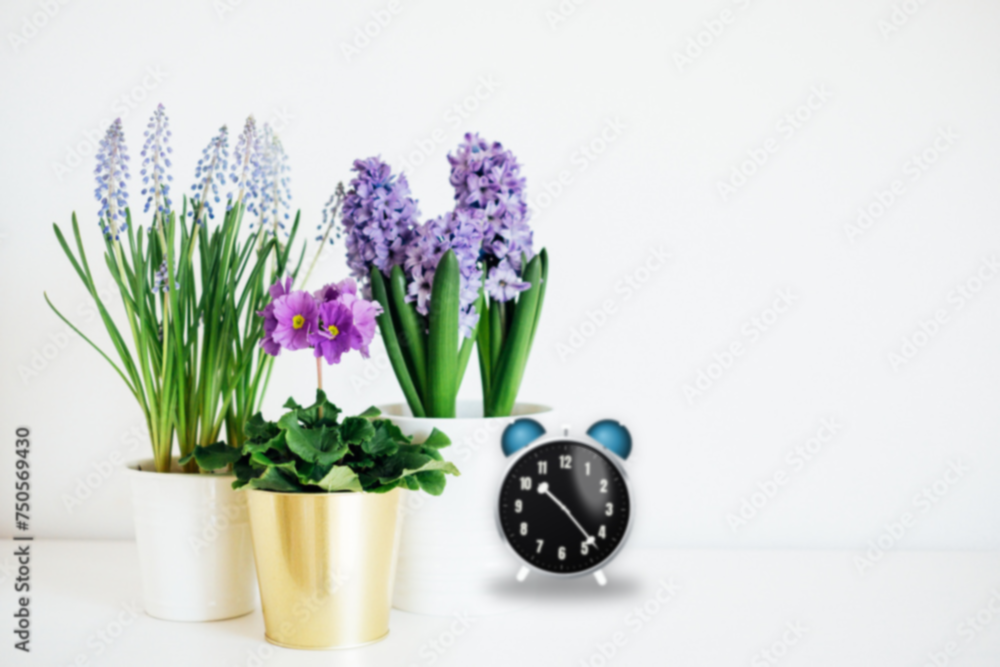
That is 10:23
